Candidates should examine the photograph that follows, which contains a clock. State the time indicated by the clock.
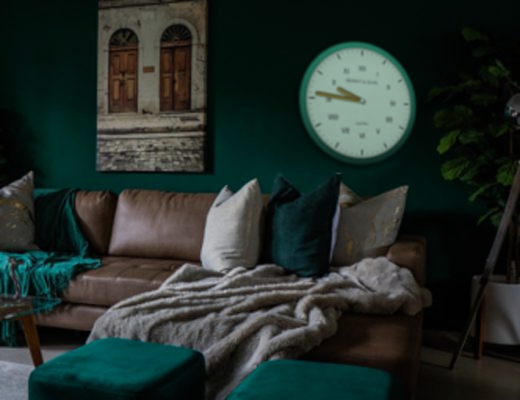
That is 9:46
